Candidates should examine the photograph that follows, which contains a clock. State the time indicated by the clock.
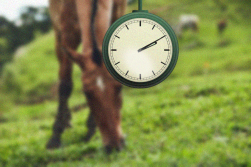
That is 2:10
